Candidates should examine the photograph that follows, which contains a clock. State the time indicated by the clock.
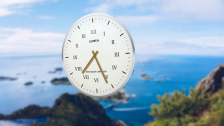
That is 7:26
